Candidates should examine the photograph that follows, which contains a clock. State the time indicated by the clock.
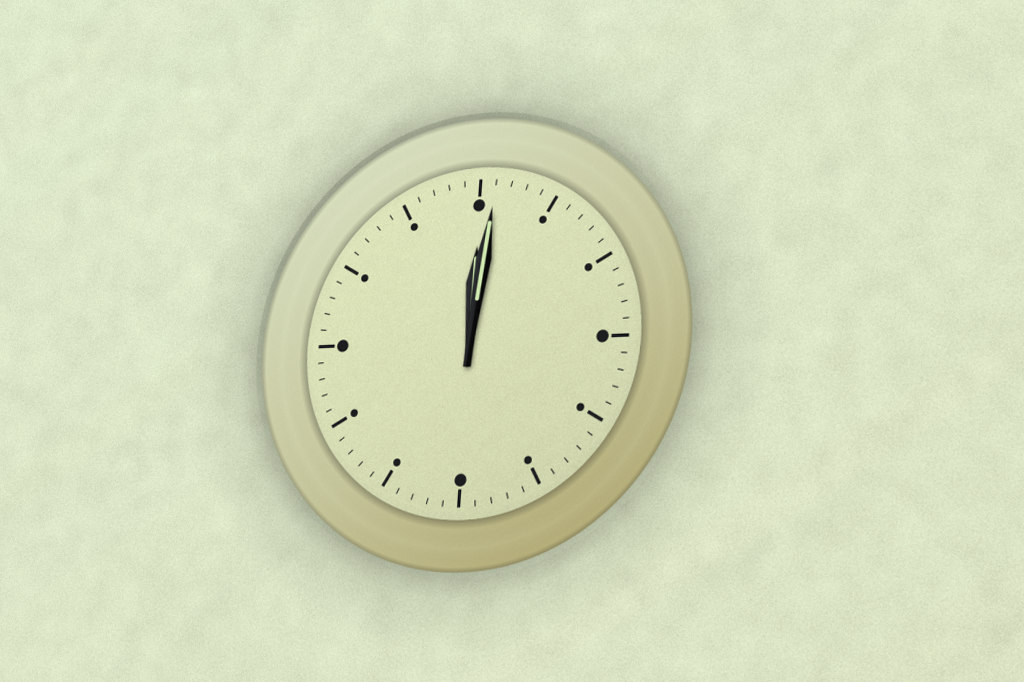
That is 12:01
